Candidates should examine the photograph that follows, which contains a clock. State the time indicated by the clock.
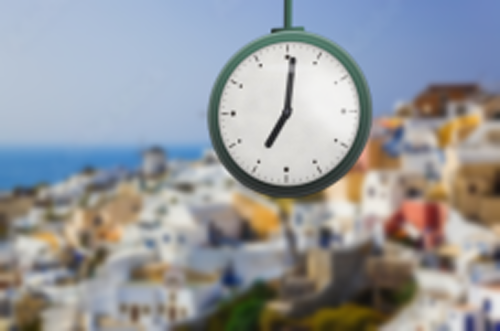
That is 7:01
